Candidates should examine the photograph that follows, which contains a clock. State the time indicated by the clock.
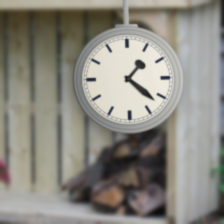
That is 1:22
